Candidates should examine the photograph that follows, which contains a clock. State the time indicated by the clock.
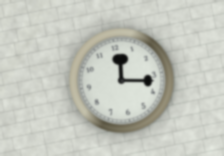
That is 12:17
